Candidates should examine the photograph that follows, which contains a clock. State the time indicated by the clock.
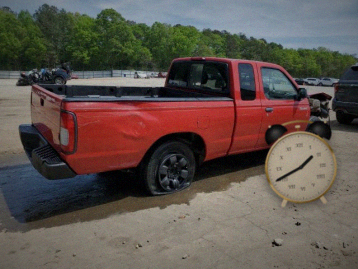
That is 1:41
